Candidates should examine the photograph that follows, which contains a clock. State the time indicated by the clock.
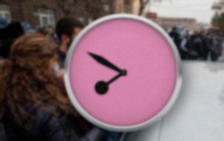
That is 7:50
